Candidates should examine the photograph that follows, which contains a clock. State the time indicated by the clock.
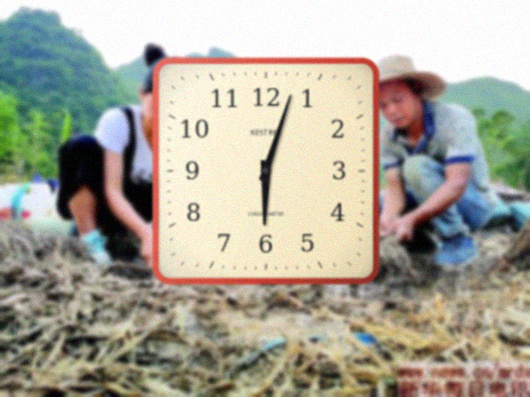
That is 6:03
